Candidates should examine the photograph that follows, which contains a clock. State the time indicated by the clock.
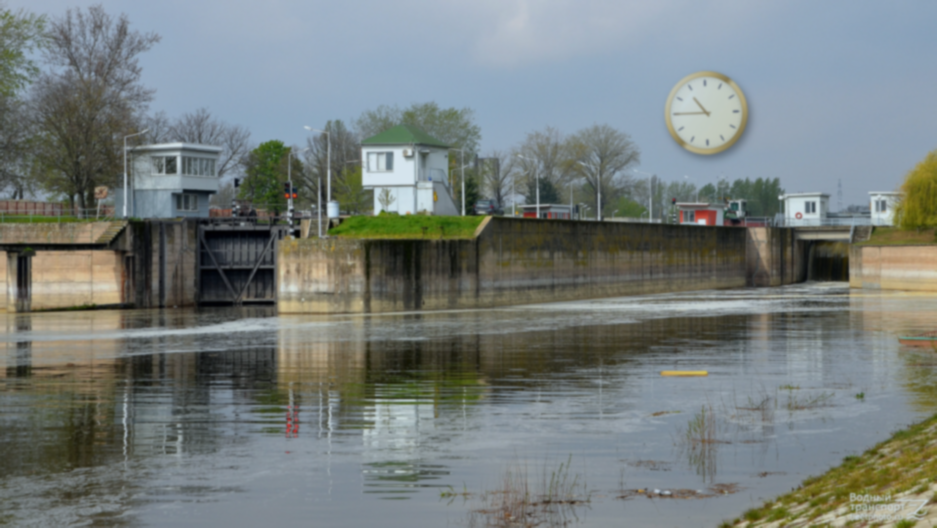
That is 10:45
